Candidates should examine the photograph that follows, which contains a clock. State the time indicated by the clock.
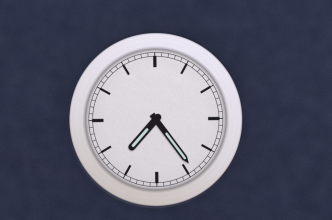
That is 7:24
